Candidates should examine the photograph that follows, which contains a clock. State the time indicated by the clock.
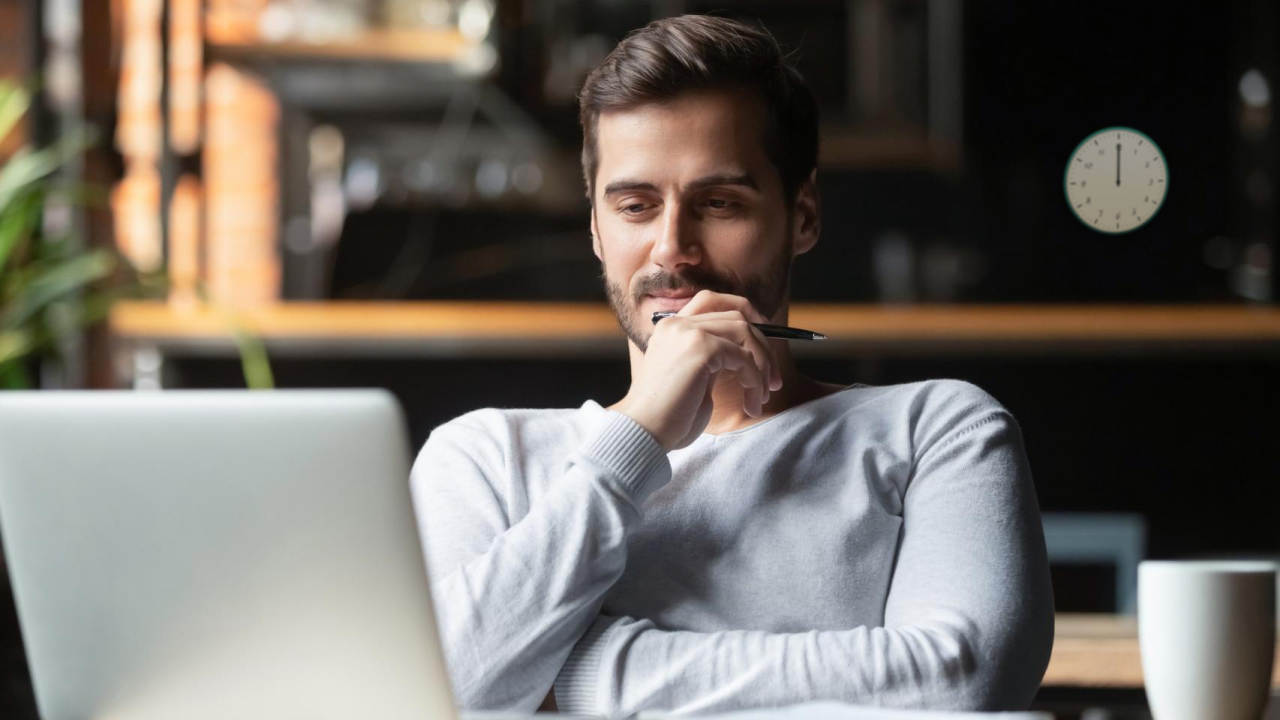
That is 12:00
